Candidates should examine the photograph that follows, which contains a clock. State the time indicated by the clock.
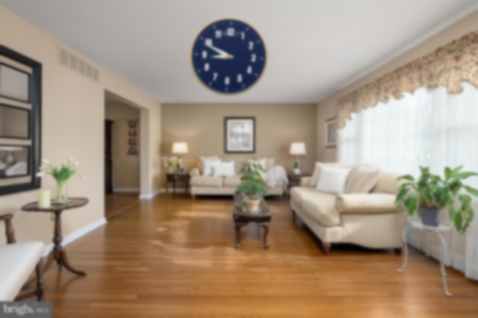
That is 8:49
